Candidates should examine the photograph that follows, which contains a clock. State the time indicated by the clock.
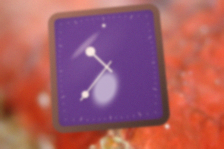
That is 10:37
